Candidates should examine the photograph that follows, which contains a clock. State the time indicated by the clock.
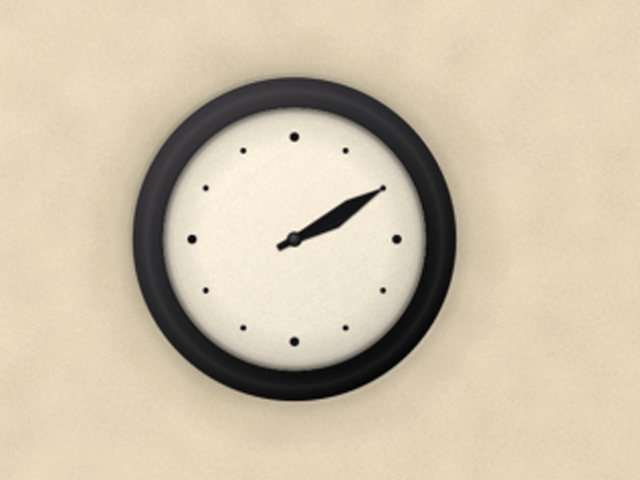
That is 2:10
